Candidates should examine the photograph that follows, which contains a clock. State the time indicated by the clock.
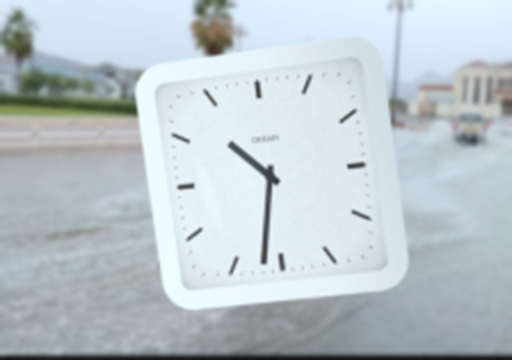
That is 10:32
